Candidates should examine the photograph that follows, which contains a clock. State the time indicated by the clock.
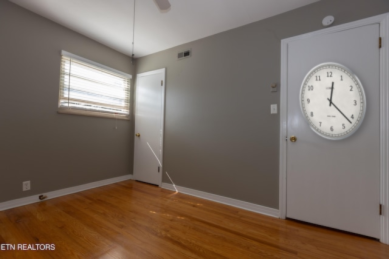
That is 12:22
